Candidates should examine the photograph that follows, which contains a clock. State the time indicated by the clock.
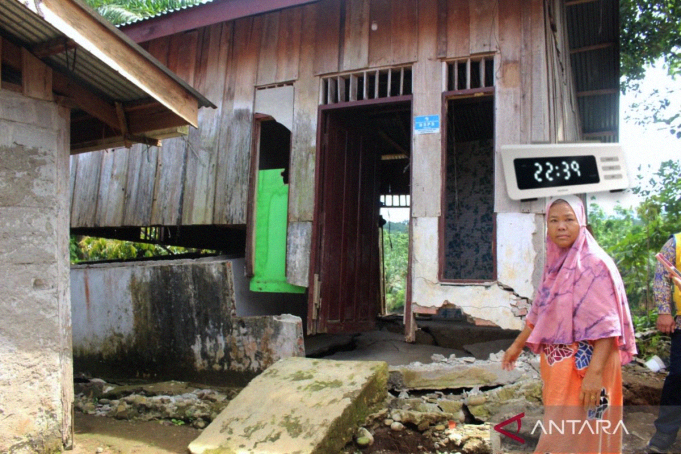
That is 22:39
